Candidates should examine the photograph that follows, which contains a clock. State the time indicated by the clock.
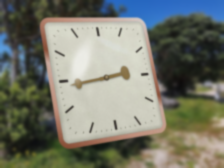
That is 2:44
